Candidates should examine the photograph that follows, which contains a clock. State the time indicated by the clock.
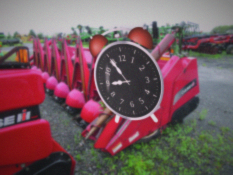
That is 8:55
